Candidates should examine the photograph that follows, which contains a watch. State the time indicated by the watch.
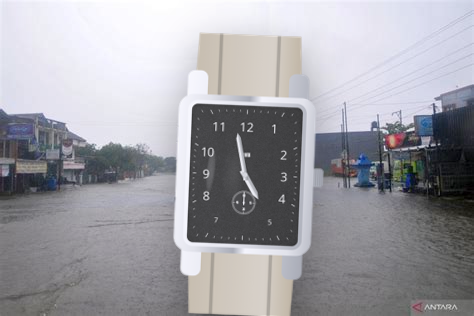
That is 4:58
